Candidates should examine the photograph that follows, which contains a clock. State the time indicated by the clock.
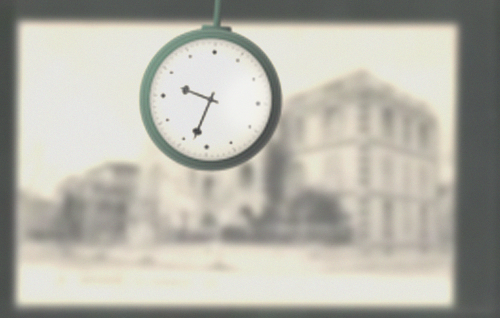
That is 9:33
